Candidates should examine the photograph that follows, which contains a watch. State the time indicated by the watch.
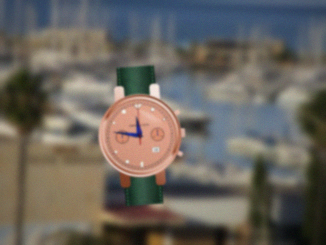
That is 11:47
